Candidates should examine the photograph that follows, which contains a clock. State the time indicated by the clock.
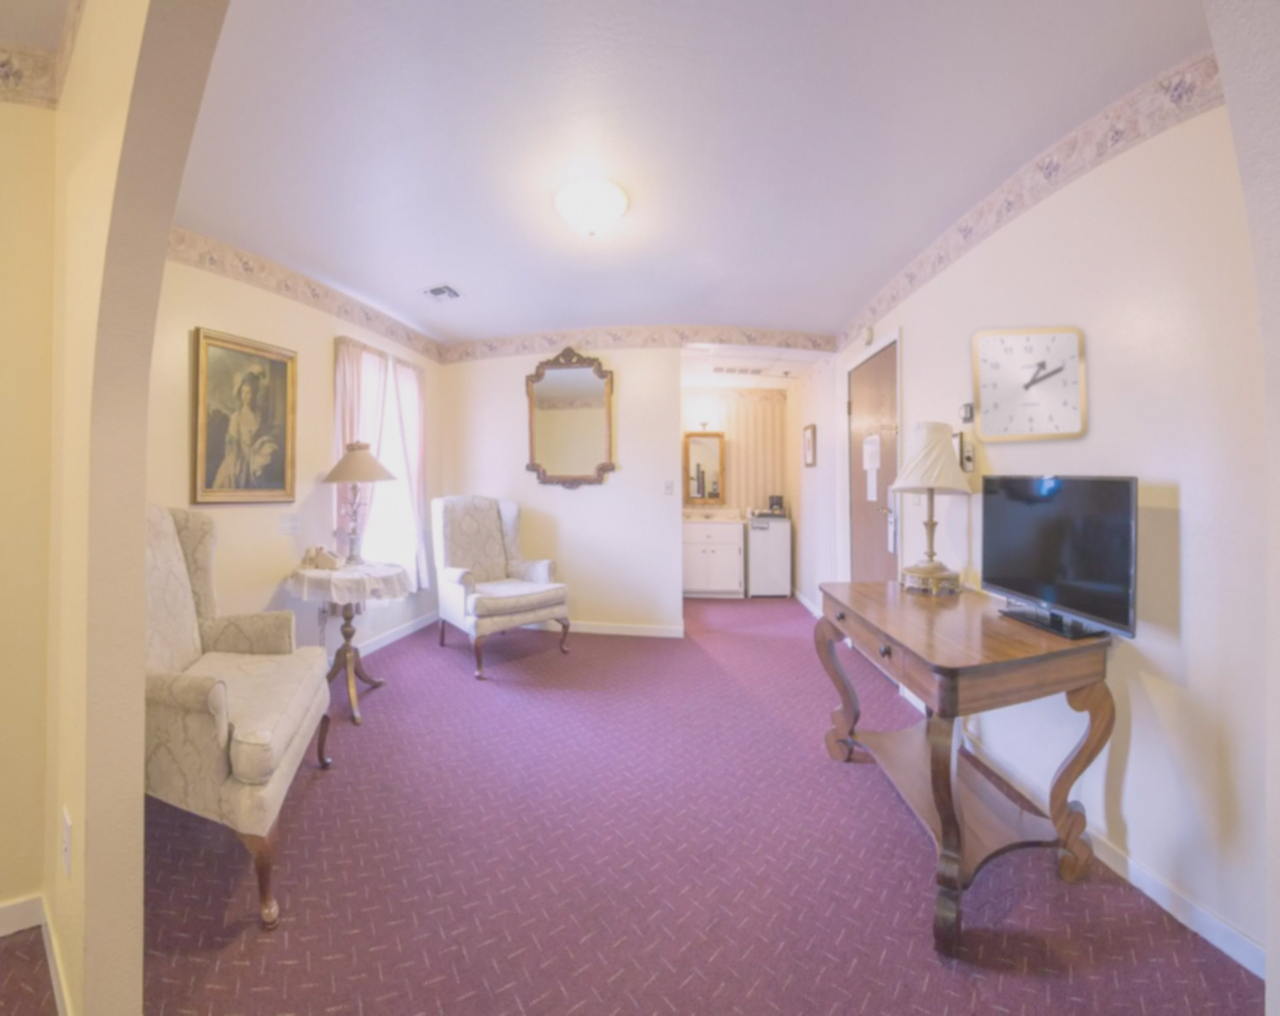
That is 1:11
